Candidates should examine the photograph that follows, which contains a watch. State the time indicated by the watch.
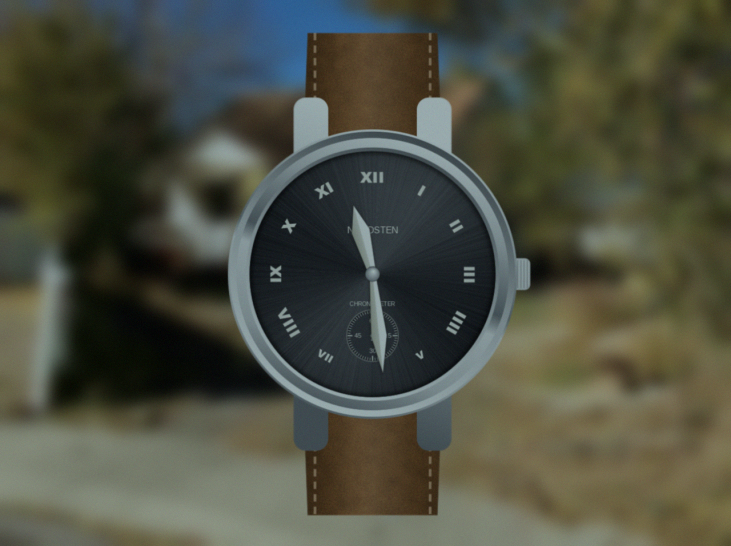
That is 11:29
